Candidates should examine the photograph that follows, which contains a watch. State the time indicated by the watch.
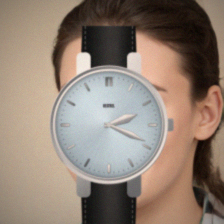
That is 2:19
